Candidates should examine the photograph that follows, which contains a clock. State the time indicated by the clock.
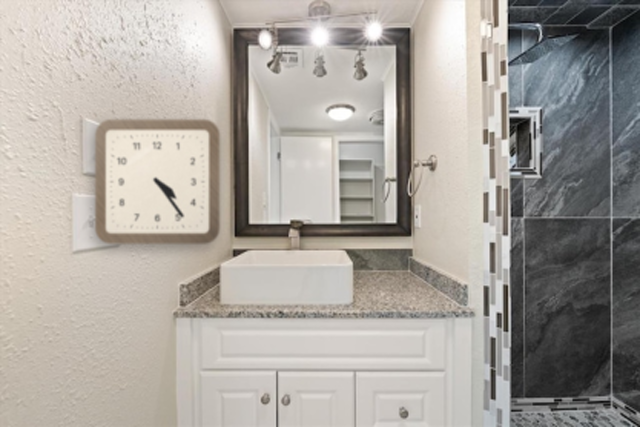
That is 4:24
